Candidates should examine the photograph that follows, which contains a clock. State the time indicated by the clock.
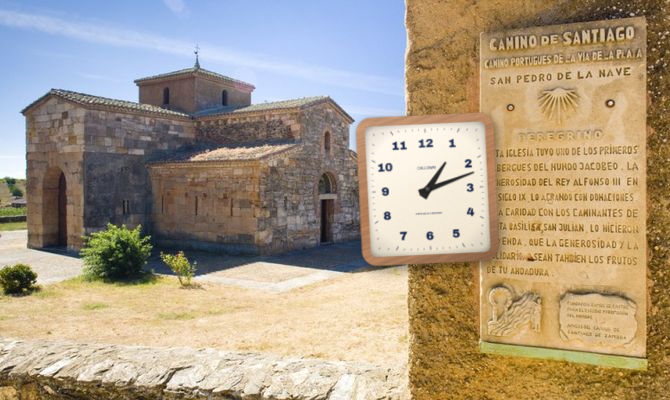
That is 1:12
